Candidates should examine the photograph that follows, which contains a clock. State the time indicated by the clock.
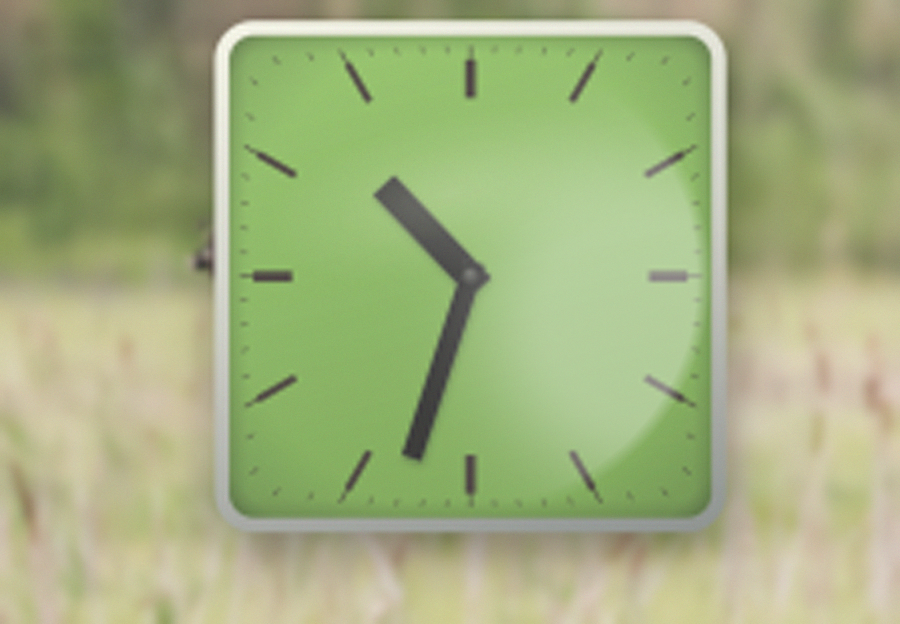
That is 10:33
